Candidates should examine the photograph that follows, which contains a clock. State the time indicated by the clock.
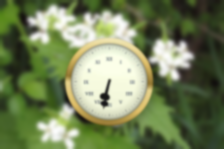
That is 6:32
